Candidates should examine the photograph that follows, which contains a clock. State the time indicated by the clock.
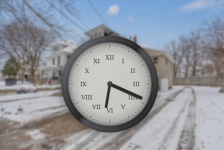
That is 6:19
